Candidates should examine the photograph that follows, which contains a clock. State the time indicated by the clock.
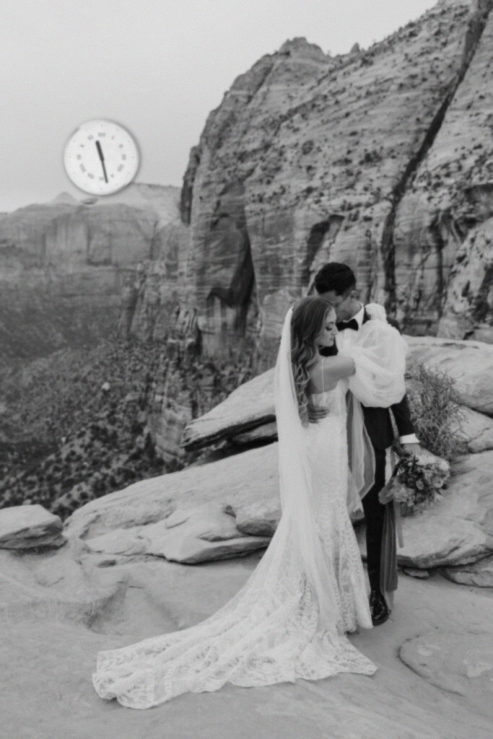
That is 11:28
